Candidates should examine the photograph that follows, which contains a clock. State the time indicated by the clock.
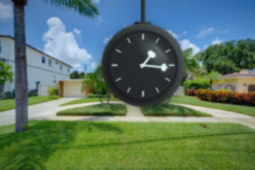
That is 1:16
